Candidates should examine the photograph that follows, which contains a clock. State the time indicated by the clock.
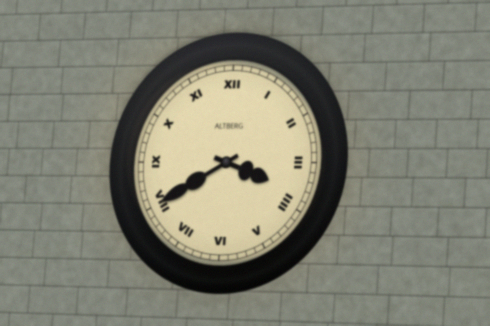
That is 3:40
